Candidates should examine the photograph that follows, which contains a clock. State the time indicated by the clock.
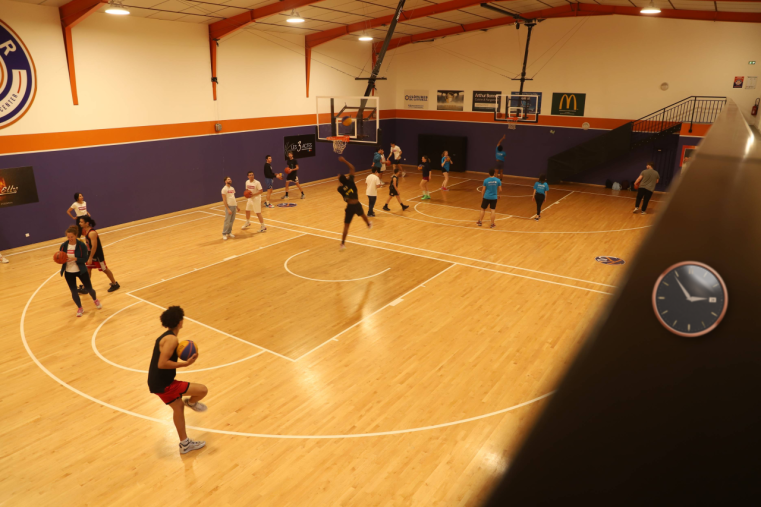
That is 2:54
